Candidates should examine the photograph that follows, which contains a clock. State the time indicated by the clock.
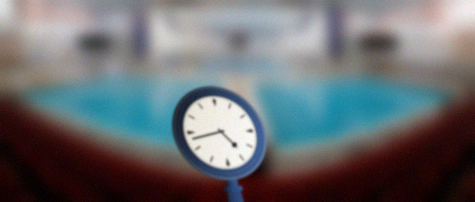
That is 4:43
